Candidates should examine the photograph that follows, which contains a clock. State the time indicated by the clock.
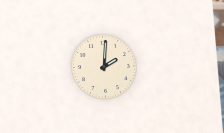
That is 2:01
